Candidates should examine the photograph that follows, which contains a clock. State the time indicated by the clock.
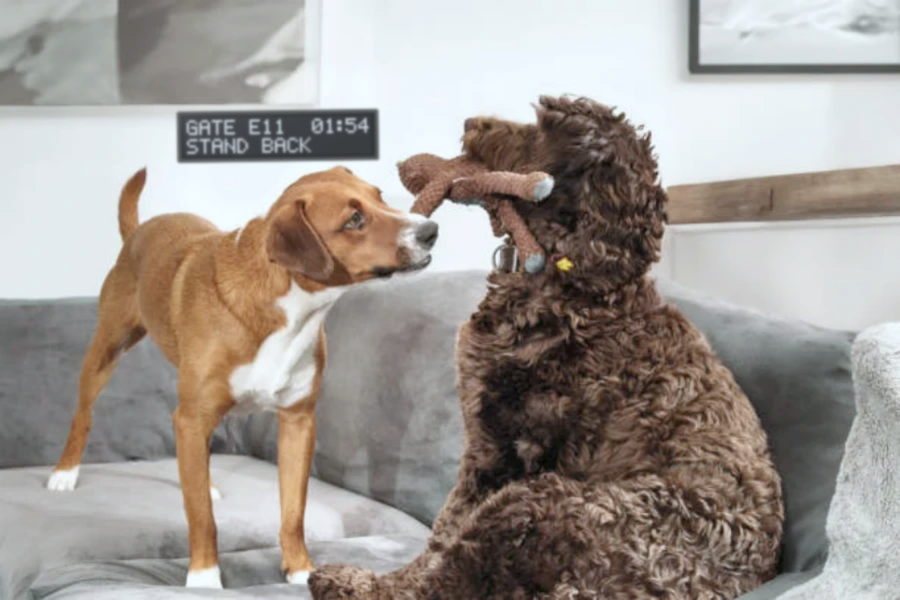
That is 1:54
